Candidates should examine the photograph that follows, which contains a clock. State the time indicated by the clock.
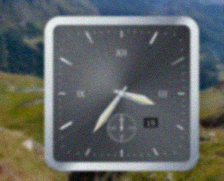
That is 3:36
